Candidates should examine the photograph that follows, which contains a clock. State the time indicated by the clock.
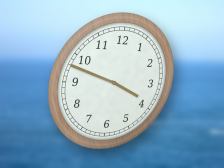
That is 3:48
